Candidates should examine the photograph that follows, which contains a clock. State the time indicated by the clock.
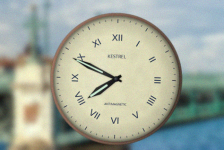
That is 7:49
